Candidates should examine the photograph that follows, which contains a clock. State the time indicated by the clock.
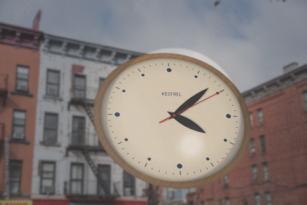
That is 4:08:10
